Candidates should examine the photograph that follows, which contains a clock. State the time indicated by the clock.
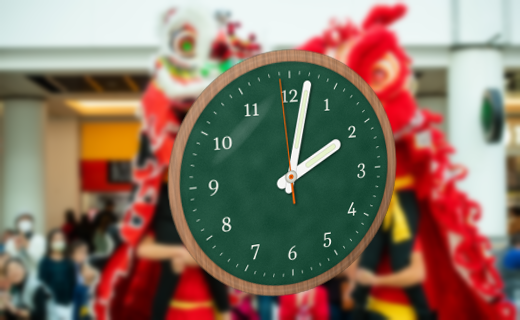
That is 2:01:59
